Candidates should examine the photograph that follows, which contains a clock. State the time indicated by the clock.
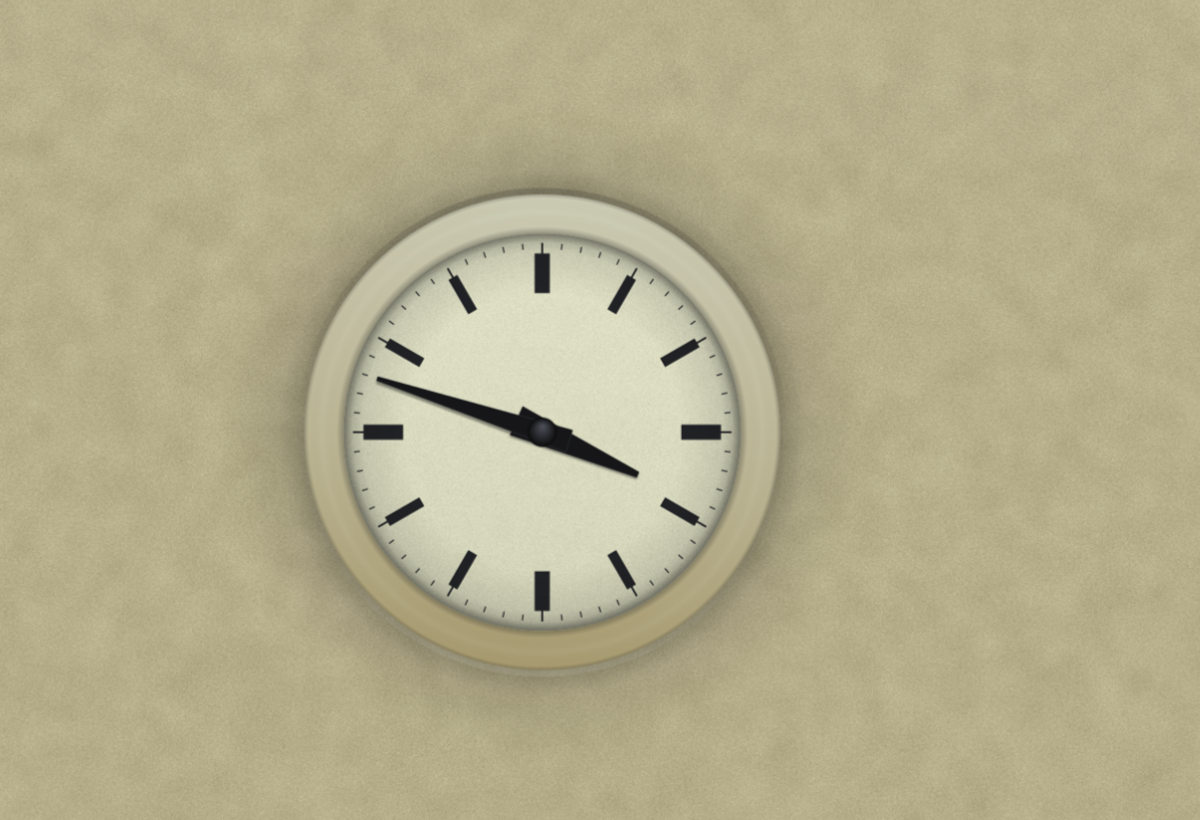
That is 3:48
